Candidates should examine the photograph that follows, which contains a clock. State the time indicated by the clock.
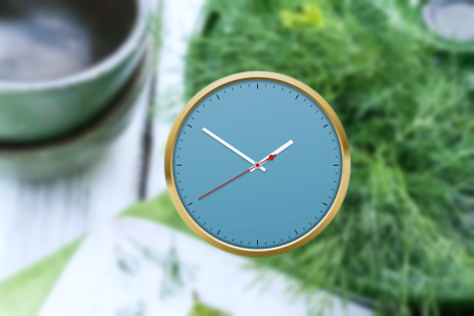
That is 1:50:40
